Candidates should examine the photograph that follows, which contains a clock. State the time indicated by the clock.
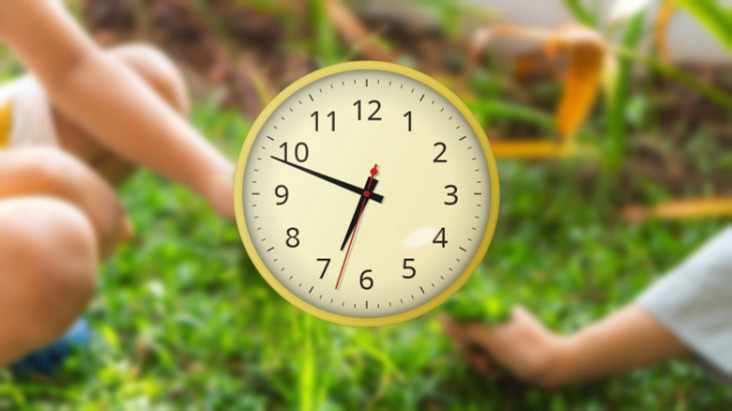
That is 6:48:33
